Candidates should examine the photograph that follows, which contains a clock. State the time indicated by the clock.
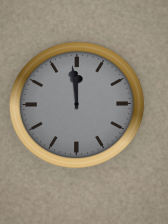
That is 11:59
